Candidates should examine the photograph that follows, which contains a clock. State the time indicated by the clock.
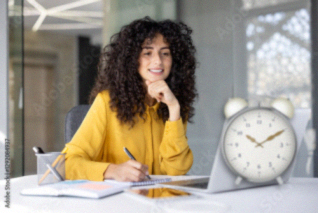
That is 10:10
